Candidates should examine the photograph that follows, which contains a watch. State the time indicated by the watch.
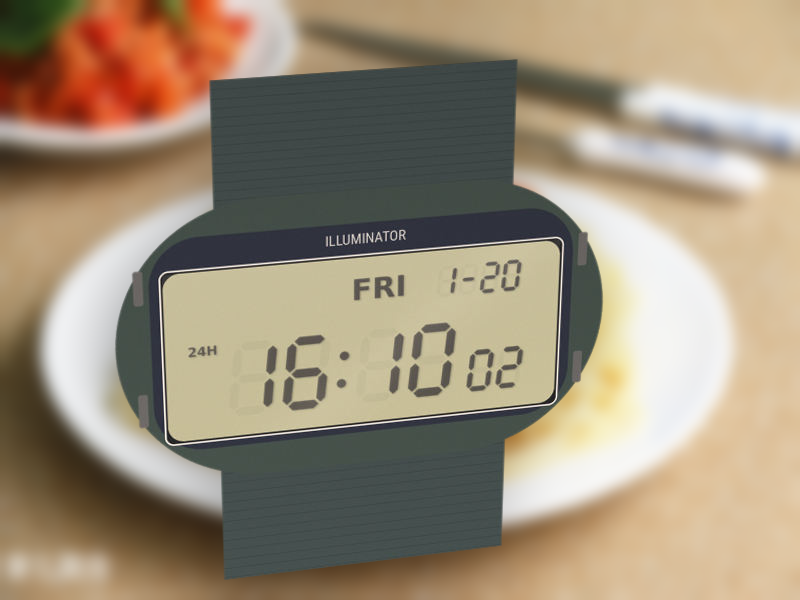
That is 16:10:02
